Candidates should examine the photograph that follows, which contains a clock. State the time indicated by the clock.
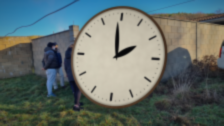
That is 1:59
